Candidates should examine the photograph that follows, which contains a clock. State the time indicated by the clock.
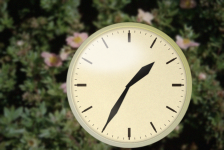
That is 1:35
